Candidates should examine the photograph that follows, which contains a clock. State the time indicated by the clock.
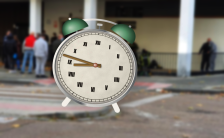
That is 8:47
